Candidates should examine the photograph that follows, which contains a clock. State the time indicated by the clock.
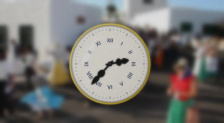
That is 2:37
